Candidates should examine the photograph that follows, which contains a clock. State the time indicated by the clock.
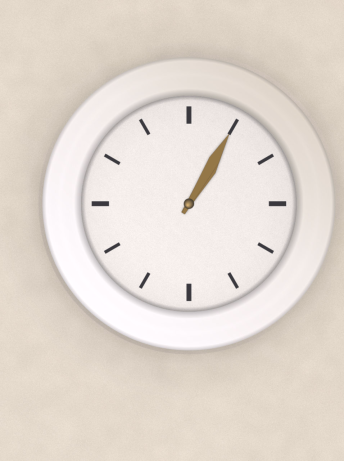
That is 1:05
